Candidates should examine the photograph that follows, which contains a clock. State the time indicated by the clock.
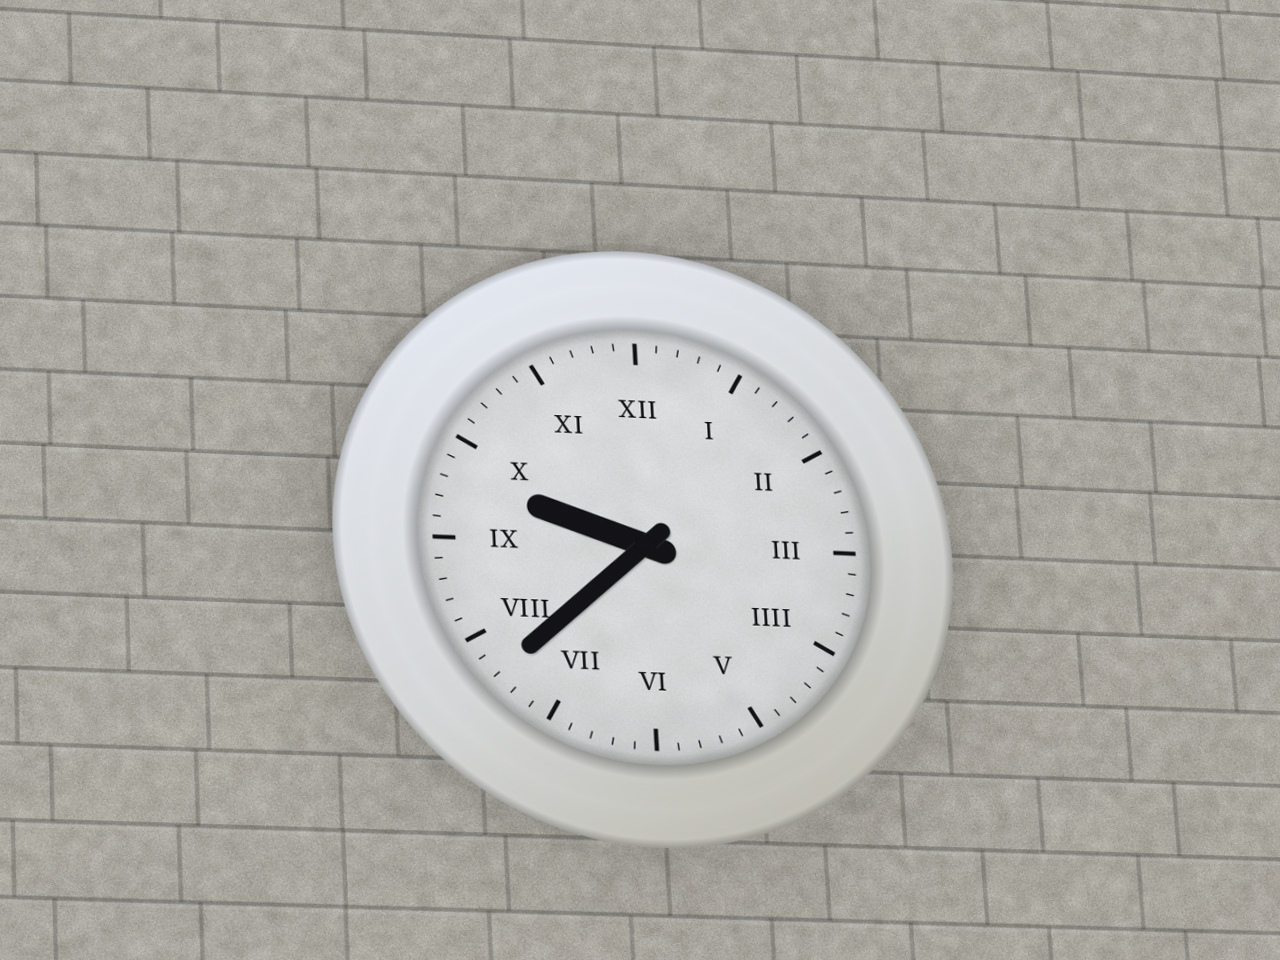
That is 9:38
